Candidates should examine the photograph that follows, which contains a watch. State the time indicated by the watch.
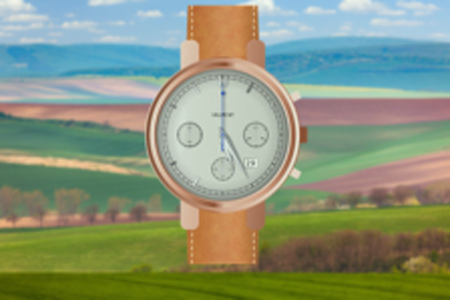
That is 5:25
